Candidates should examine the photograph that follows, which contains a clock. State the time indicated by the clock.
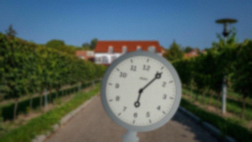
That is 6:06
